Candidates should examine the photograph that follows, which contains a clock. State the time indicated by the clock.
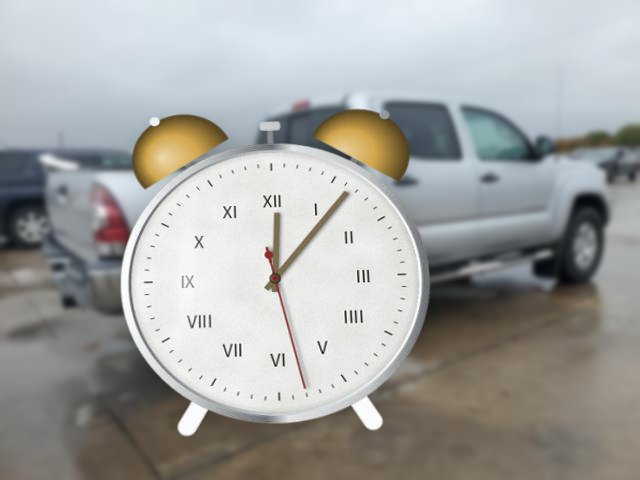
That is 12:06:28
